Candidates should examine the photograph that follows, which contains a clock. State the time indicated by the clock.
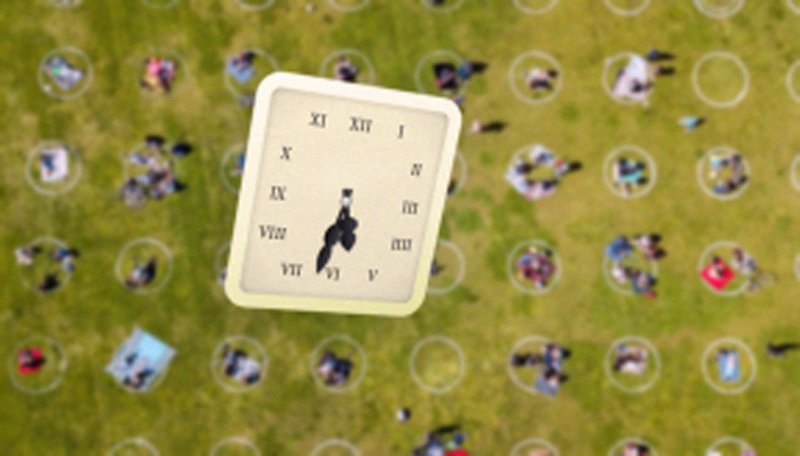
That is 5:32
